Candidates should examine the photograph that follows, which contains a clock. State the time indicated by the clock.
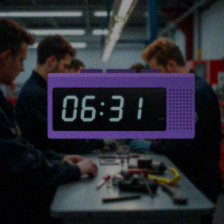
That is 6:31
